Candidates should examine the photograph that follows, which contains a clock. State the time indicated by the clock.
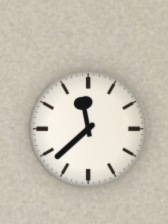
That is 11:38
